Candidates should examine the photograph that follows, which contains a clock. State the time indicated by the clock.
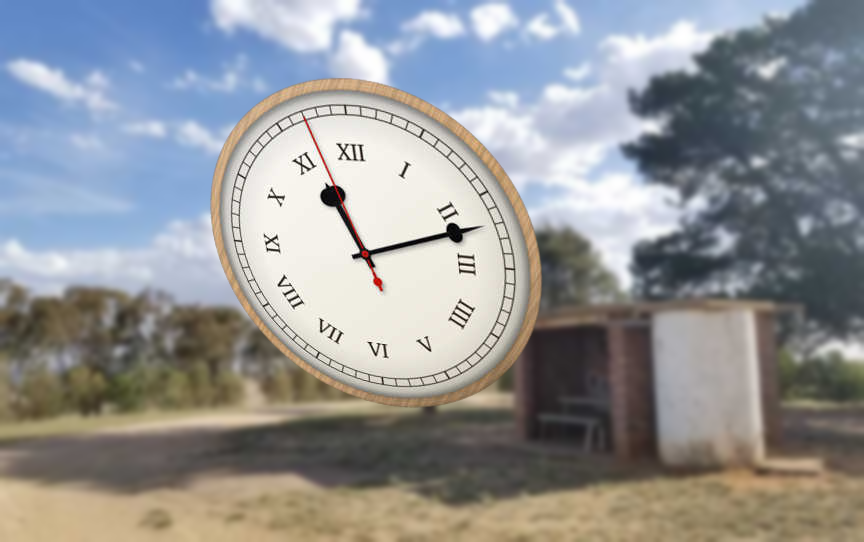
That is 11:11:57
